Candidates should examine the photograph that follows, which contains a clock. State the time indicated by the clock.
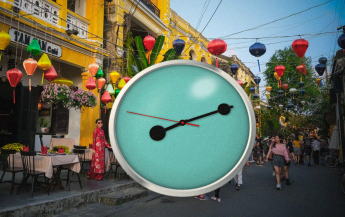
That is 8:11:47
